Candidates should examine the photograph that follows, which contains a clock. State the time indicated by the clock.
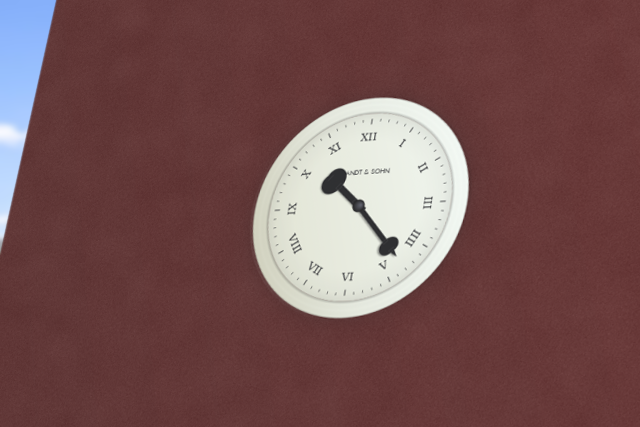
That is 10:23
